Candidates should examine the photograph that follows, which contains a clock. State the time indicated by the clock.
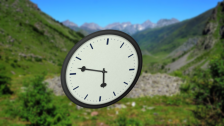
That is 5:47
